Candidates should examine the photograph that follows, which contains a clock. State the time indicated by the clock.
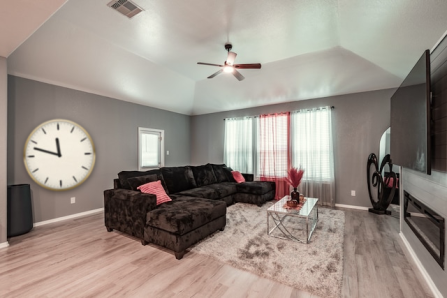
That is 11:48
